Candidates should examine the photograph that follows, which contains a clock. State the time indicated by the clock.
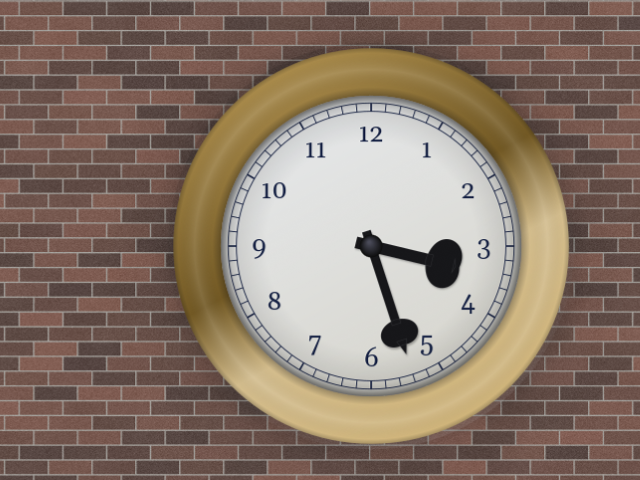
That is 3:27
